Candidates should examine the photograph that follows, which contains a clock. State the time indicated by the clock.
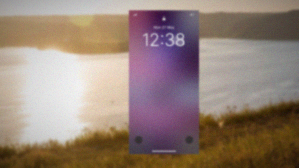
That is 12:38
